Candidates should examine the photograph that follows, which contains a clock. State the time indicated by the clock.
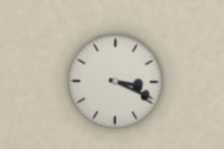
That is 3:19
